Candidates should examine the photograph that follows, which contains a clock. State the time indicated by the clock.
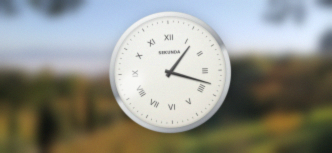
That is 1:18
